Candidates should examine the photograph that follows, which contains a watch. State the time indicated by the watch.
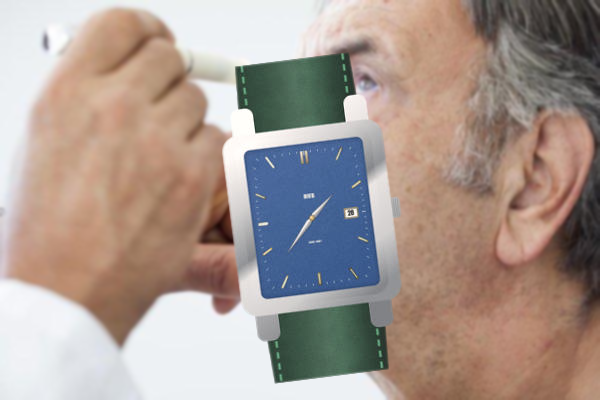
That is 1:37
